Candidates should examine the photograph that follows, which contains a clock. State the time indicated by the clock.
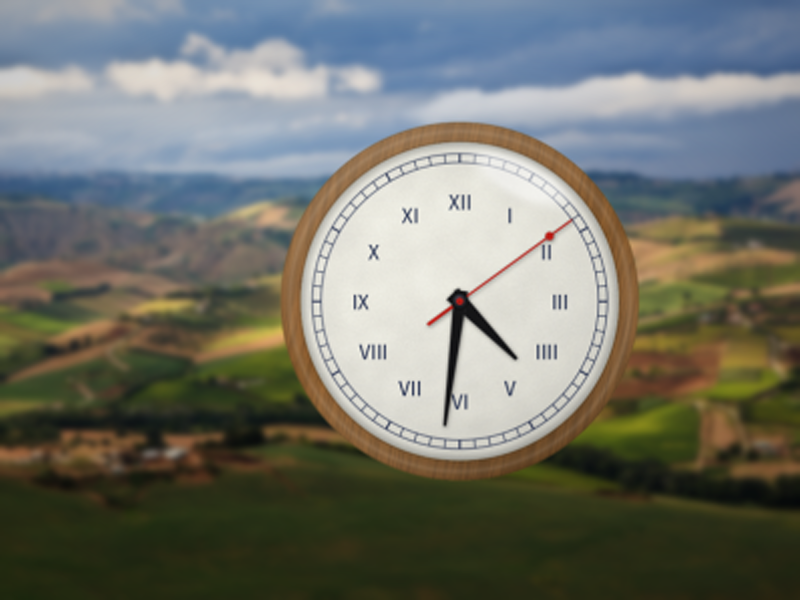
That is 4:31:09
